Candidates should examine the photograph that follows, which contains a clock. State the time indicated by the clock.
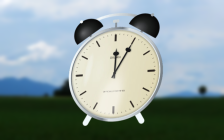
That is 12:05
